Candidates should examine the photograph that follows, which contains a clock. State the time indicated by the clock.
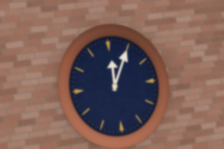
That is 12:05
